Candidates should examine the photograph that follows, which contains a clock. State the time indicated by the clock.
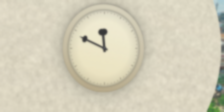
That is 11:49
